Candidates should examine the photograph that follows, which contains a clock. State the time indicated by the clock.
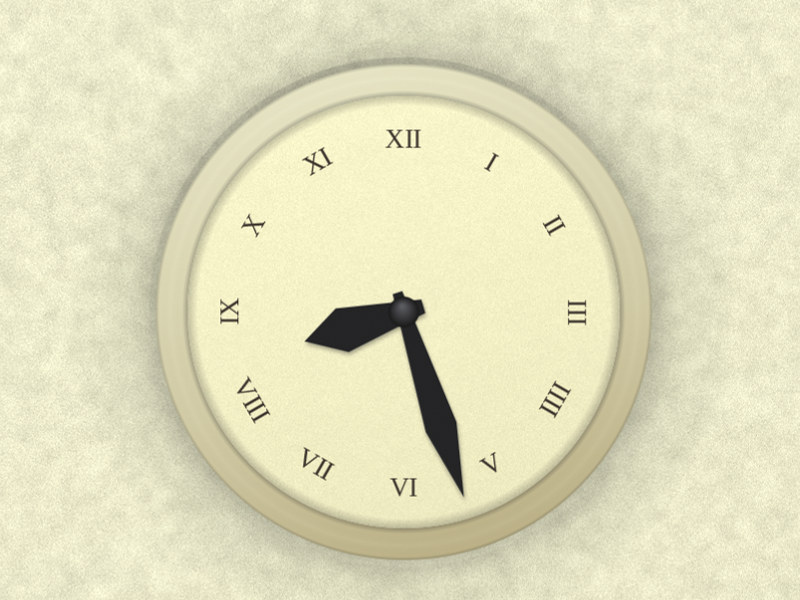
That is 8:27
